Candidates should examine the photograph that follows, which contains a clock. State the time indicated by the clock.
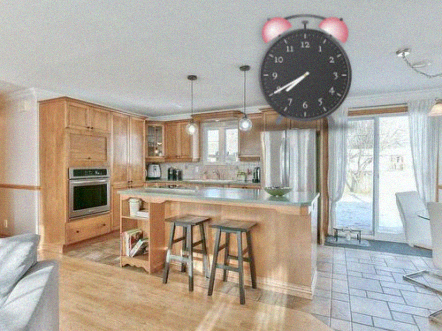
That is 7:40
